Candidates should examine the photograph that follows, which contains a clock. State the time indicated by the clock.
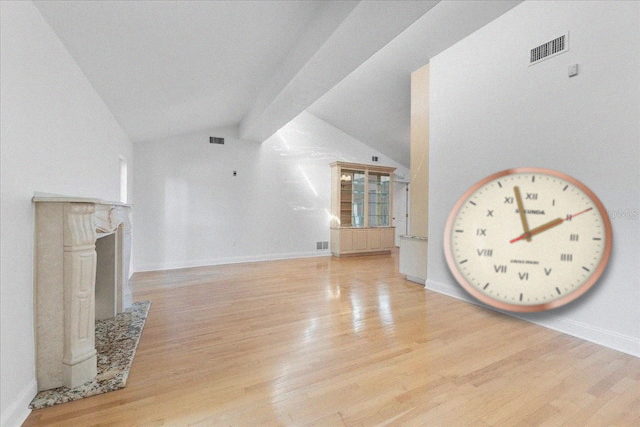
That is 1:57:10
